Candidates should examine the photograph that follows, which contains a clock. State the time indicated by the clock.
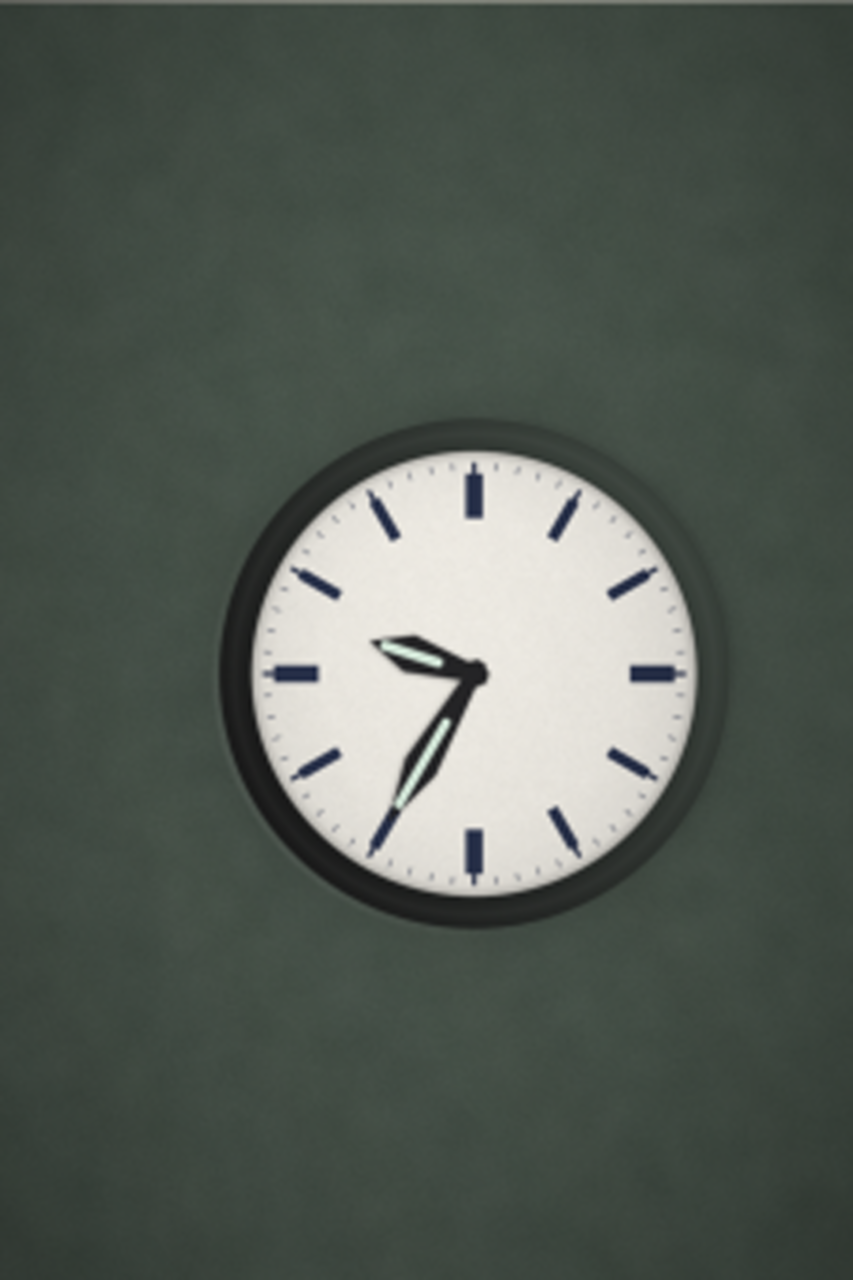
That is 9:35
